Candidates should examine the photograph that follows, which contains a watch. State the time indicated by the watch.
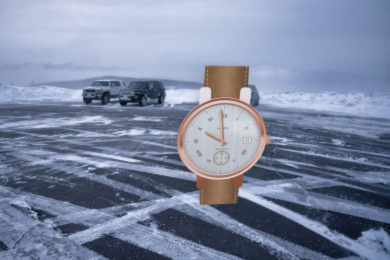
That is 9:59
